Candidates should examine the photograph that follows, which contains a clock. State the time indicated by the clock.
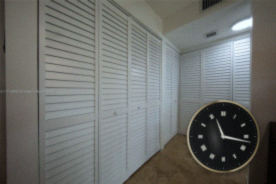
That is 11:17
